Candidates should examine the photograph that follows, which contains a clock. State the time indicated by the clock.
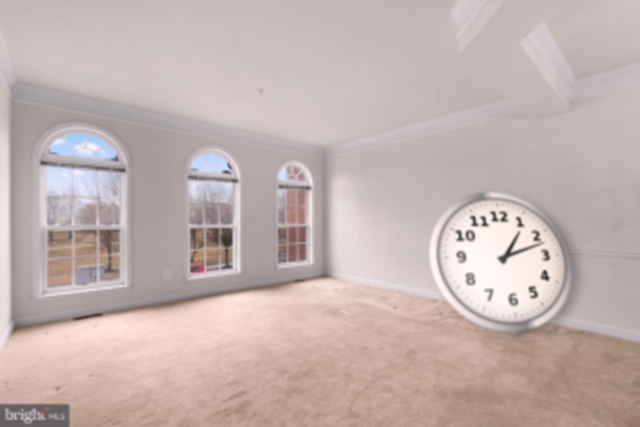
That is 1:12
